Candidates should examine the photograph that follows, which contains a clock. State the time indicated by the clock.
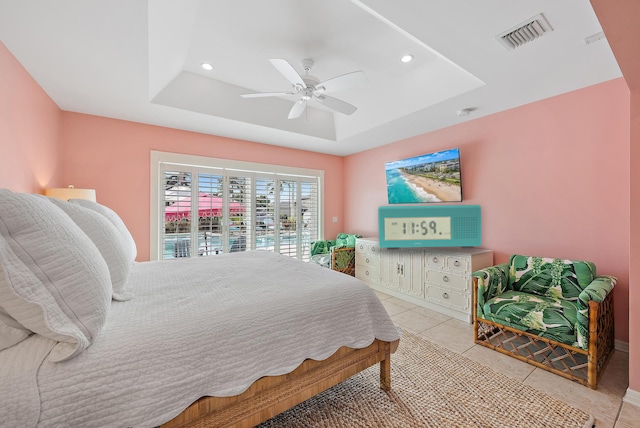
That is 11:59
